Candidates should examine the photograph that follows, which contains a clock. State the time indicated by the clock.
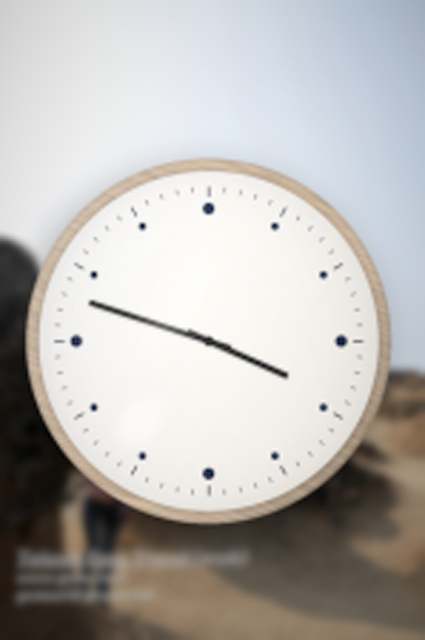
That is 3:48
